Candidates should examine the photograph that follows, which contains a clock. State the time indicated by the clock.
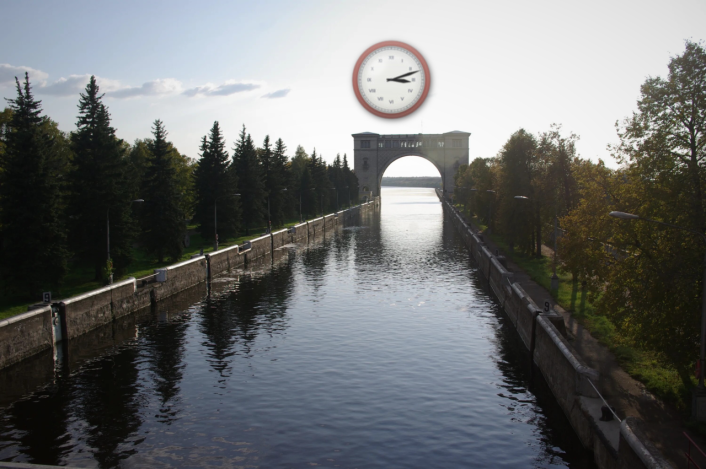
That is 3:12
